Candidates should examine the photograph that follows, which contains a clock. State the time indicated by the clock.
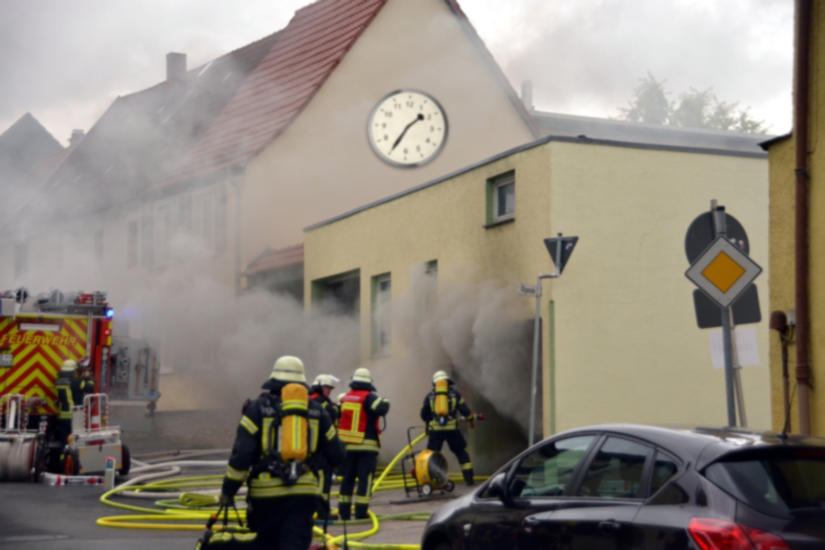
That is 1:35
